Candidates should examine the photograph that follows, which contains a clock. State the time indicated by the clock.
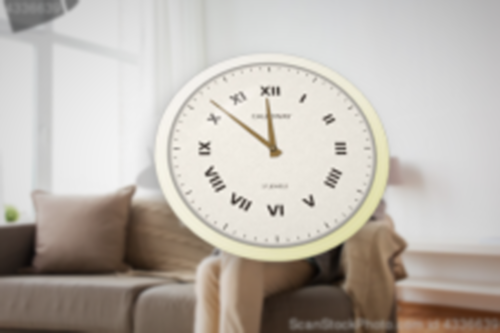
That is 11:52
